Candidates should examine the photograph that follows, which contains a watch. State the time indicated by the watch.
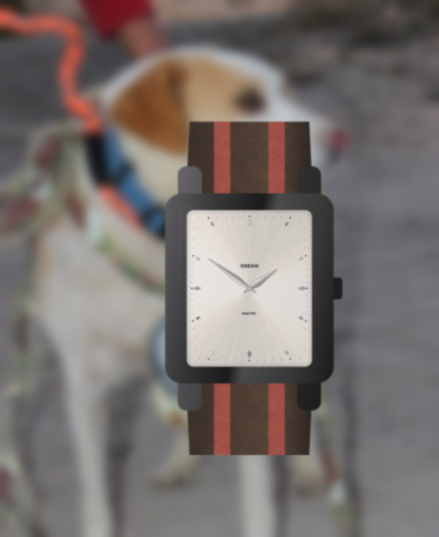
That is 1:51
